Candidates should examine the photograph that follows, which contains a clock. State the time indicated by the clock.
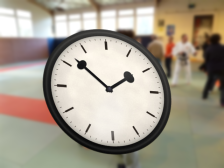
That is 1:52
